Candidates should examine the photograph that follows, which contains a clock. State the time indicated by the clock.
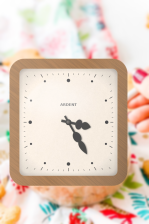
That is 3:25
